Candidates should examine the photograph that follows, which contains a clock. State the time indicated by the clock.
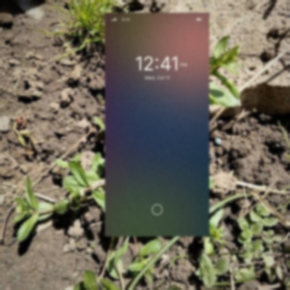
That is 12:41
